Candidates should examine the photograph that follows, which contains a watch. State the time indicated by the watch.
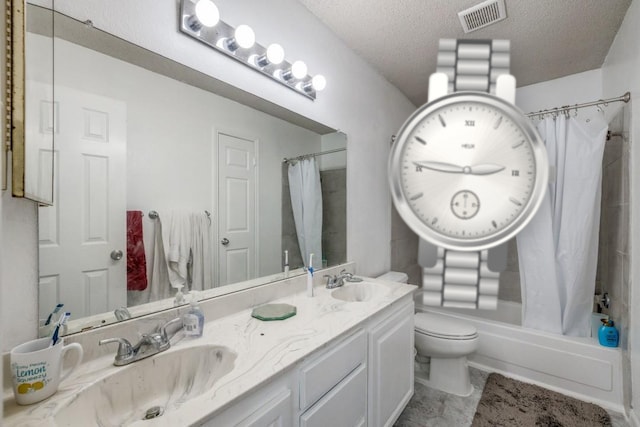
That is 2:46
